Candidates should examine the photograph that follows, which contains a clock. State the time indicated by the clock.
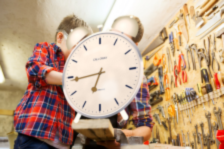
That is 6:44
